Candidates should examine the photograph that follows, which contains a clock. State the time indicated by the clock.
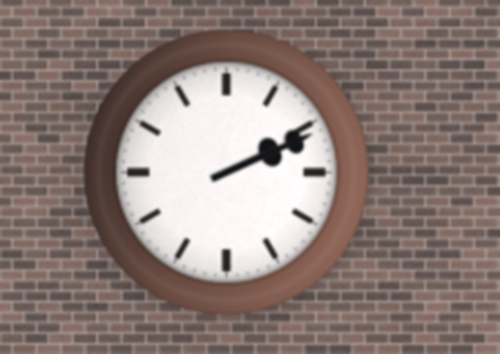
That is 2:11
